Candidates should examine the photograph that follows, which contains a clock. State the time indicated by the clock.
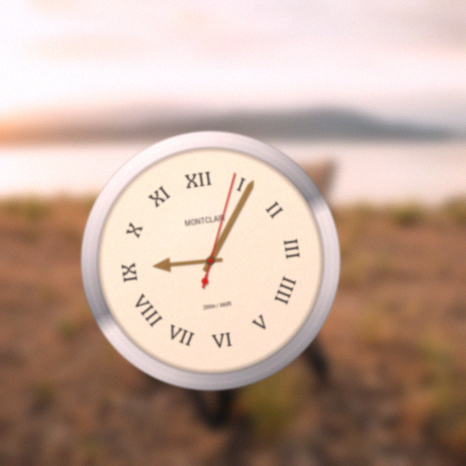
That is 9:06:04
